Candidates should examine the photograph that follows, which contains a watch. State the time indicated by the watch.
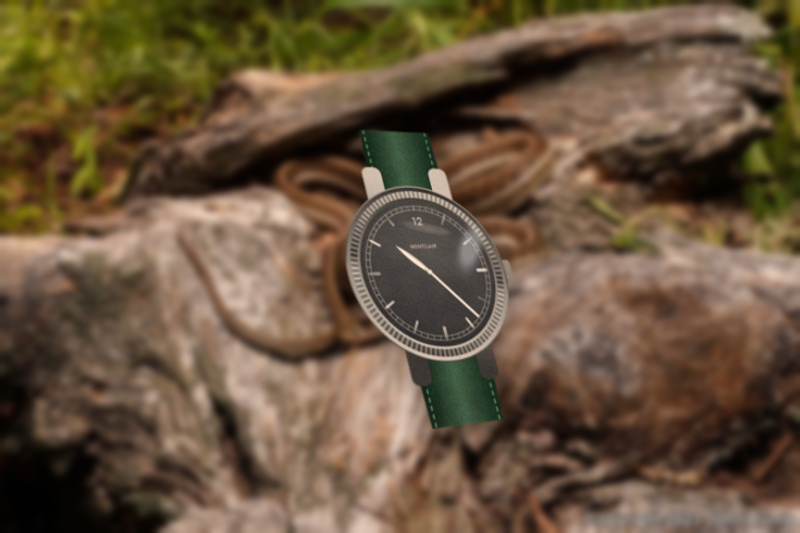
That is 10:23
